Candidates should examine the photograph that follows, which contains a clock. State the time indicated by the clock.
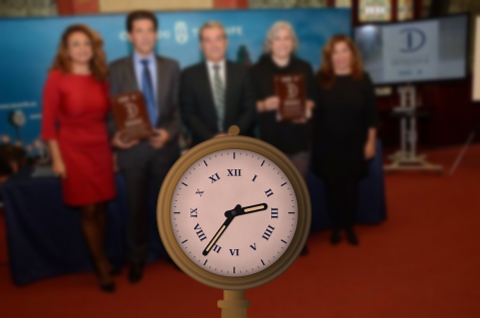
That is 2:36
